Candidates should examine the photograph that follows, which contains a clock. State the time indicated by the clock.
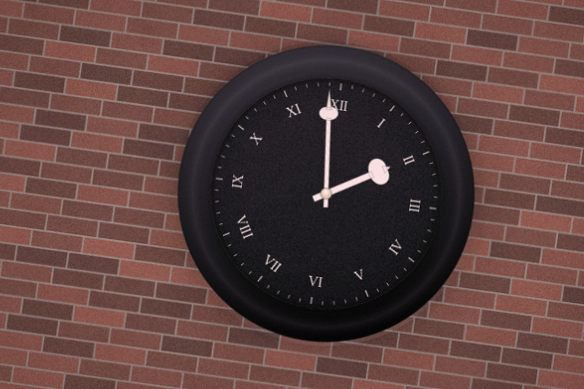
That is 1:59
